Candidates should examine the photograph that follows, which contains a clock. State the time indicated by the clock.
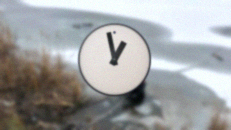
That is 12:58
